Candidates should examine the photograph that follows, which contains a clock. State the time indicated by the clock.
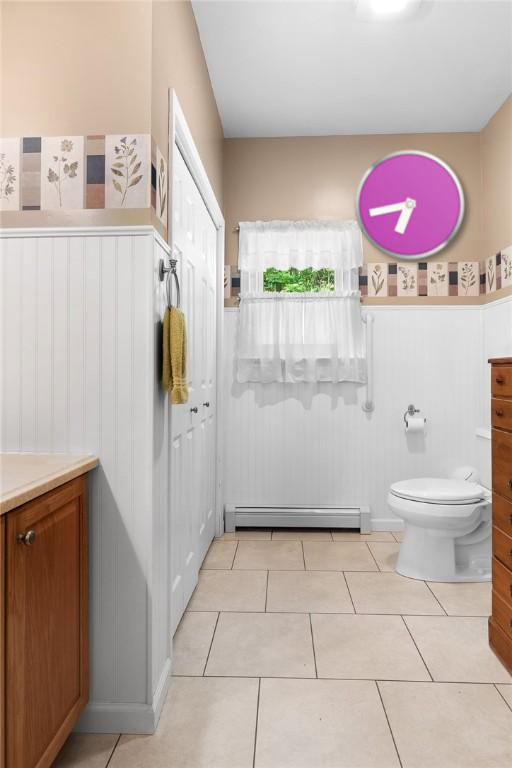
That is 6:43
